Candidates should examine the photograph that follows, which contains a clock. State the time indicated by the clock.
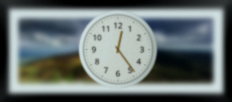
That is 12:24
